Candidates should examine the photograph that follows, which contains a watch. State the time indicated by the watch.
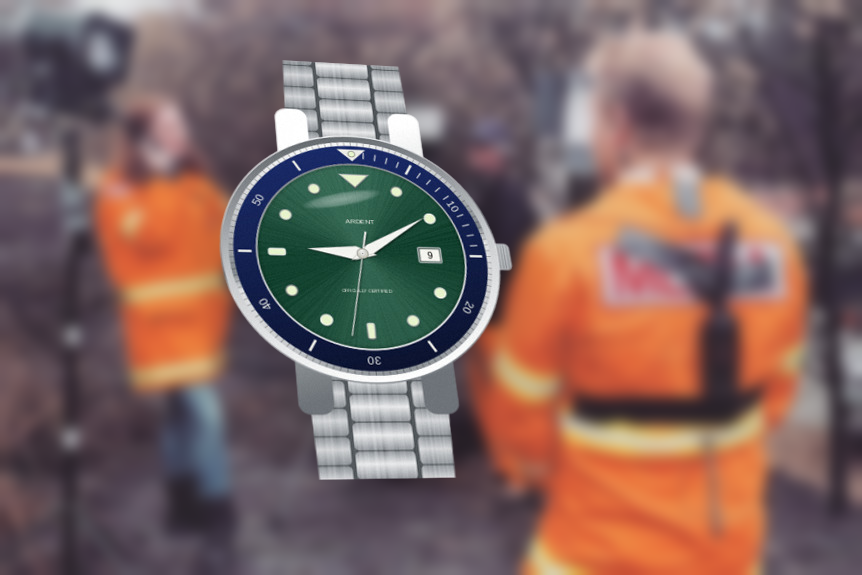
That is 9:09:32
